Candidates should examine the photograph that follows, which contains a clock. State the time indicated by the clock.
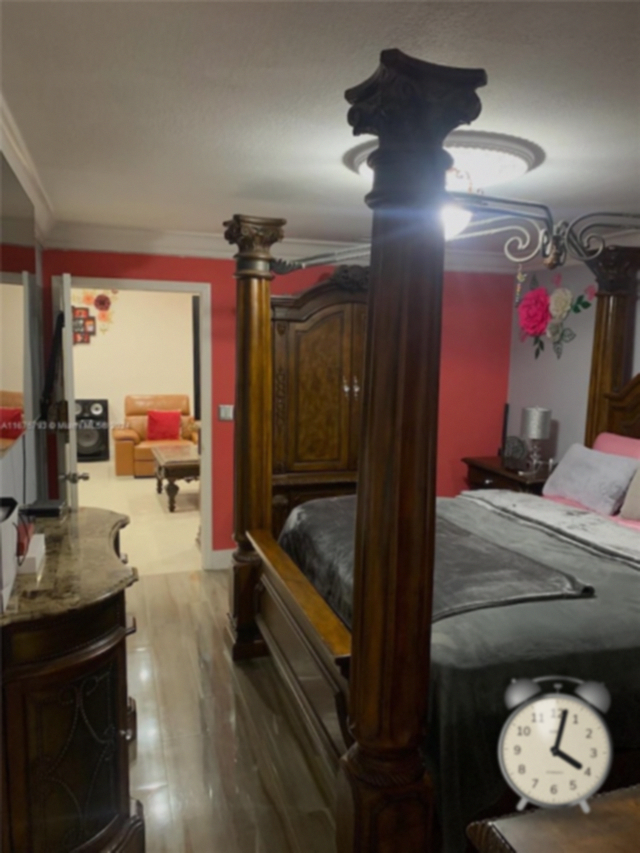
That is 4:02
